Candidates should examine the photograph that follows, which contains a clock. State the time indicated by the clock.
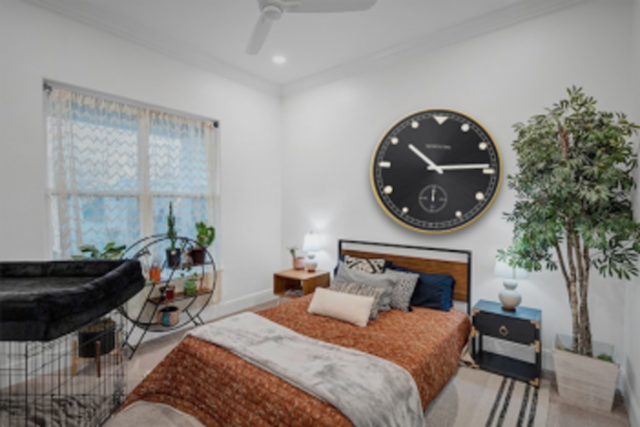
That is 10:14
